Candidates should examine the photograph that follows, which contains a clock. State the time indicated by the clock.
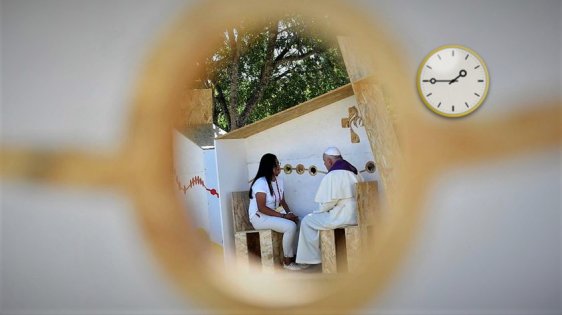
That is 1:45
